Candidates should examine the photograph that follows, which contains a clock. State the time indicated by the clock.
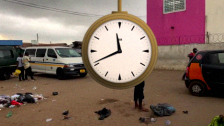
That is 11:41
